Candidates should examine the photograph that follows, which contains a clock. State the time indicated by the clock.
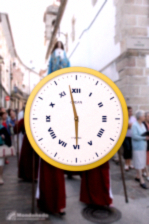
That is 5:58
